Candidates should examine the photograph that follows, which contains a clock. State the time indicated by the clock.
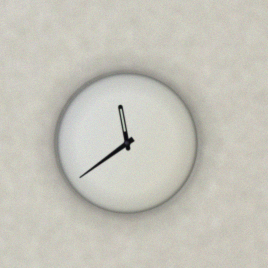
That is 11:39
